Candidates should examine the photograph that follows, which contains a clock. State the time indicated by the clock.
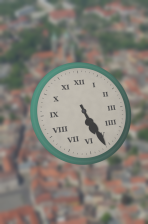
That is 5:26
